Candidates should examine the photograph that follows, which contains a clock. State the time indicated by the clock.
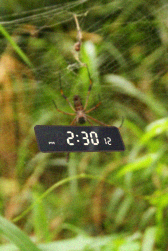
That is 2:30:12
